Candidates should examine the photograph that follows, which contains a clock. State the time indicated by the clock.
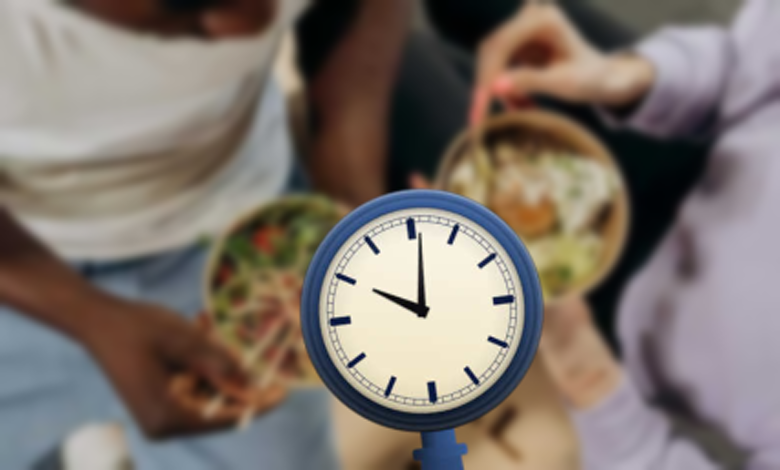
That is 10:01
